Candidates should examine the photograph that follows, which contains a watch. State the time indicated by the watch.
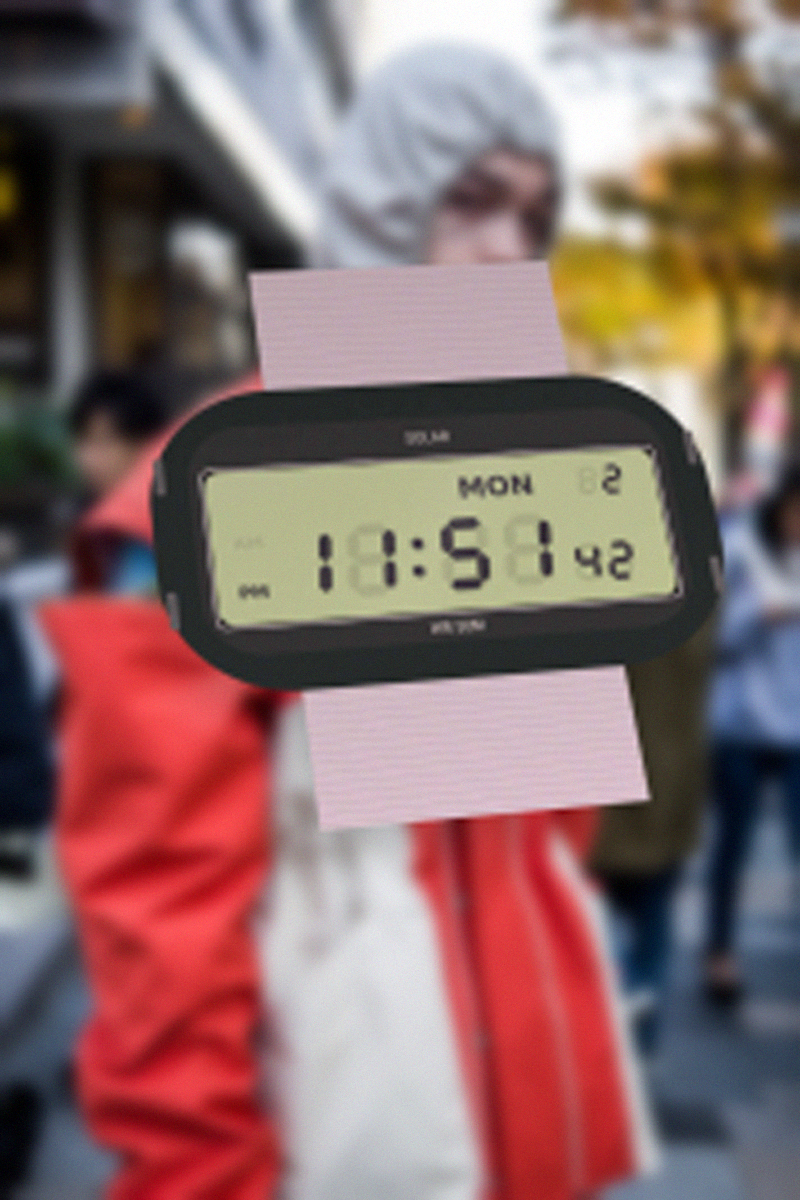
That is 11:51:42
